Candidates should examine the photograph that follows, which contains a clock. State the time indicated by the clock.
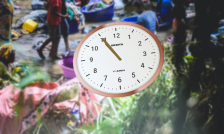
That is 10:55
